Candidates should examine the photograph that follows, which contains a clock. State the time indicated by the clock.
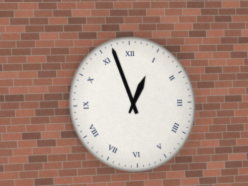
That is 12:57
